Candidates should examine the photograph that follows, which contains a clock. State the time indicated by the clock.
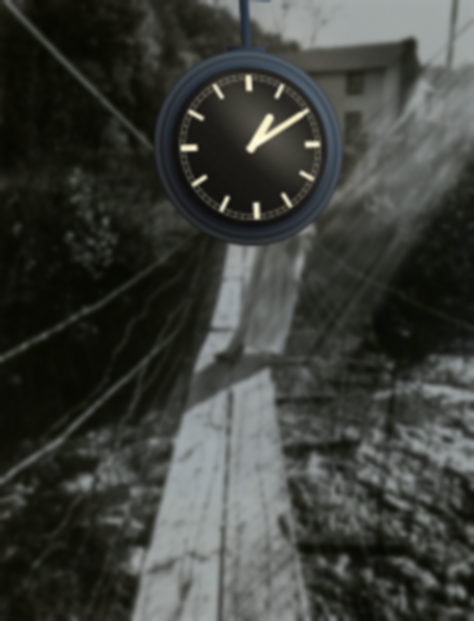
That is 1:10
